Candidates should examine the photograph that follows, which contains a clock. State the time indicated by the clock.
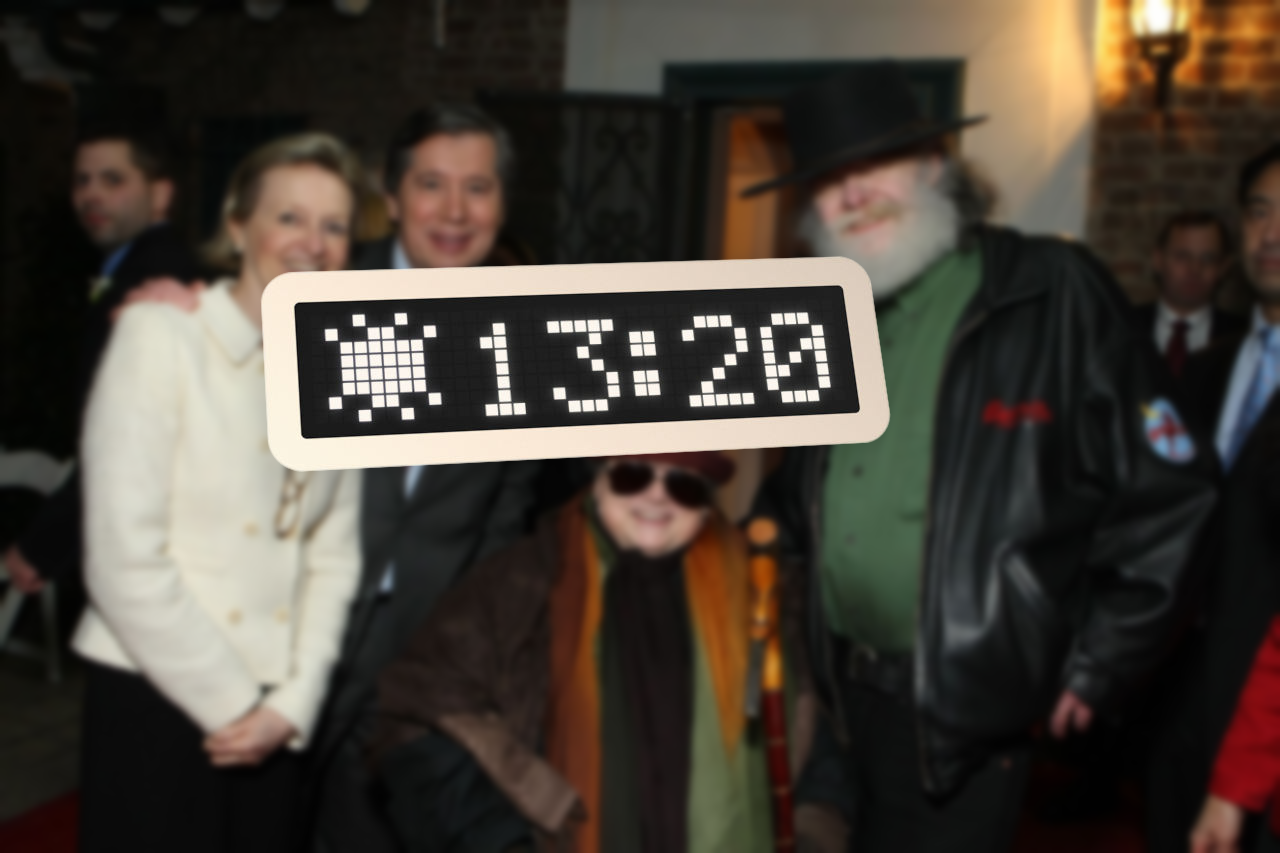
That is 13:20
